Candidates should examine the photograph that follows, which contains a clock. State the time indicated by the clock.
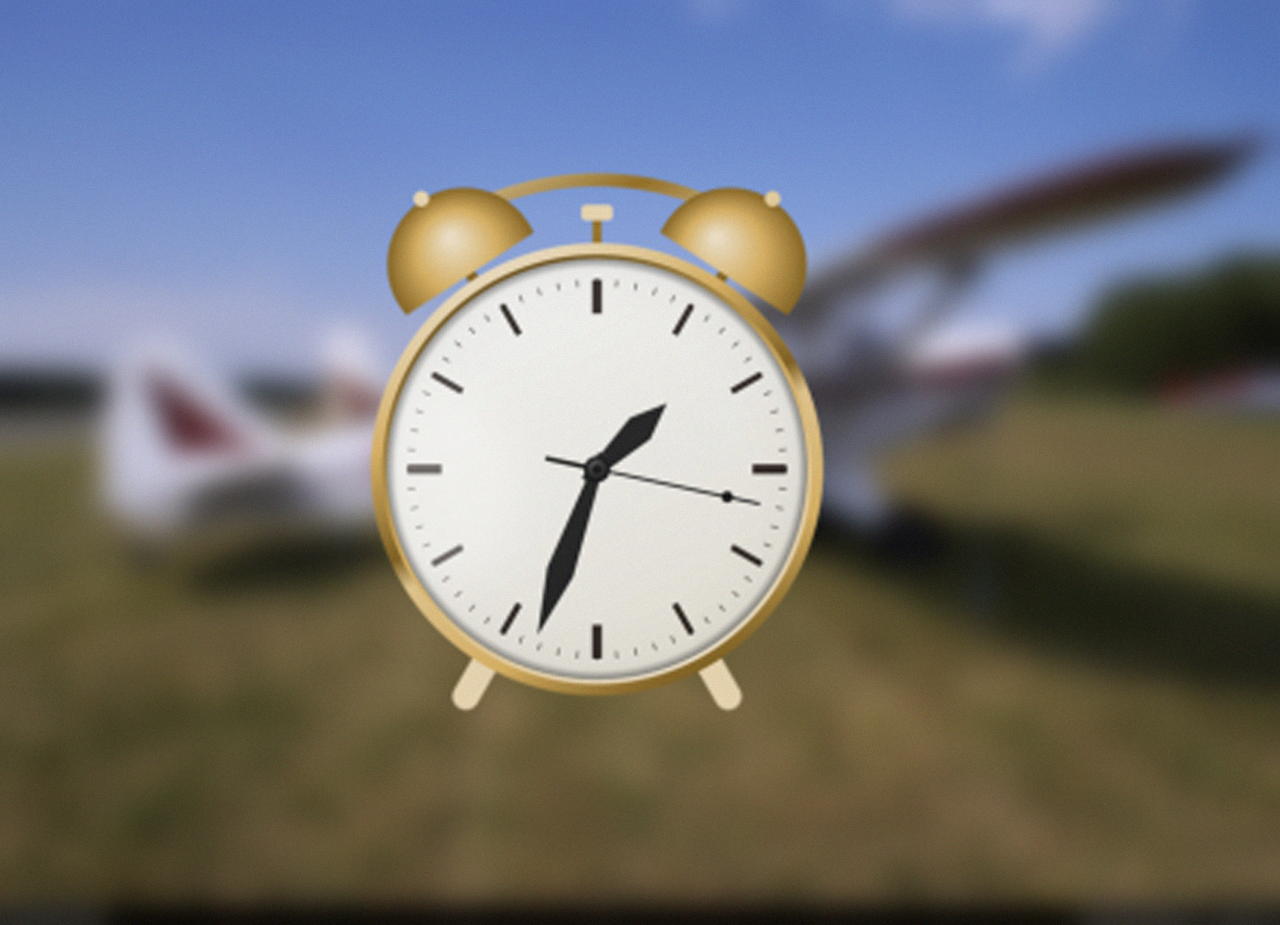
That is 1:33:17
